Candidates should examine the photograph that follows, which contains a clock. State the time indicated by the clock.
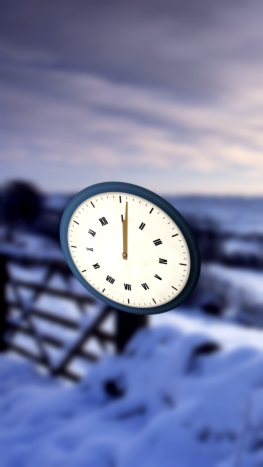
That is 1:06
